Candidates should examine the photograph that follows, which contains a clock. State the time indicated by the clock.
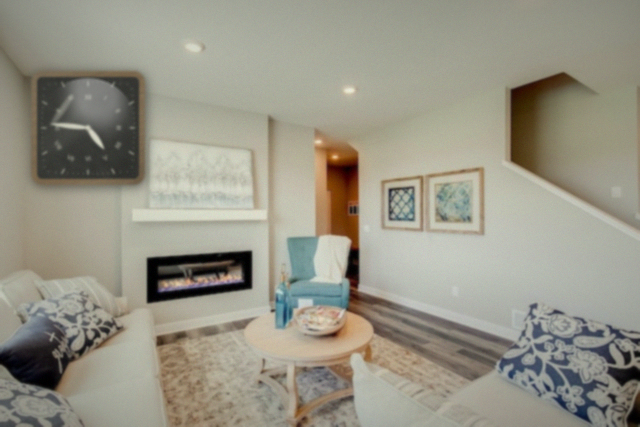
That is 4:46
